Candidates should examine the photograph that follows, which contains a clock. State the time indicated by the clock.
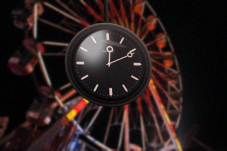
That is 12:11
